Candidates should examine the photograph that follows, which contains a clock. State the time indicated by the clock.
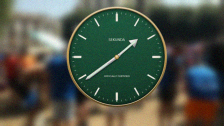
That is 1:39
